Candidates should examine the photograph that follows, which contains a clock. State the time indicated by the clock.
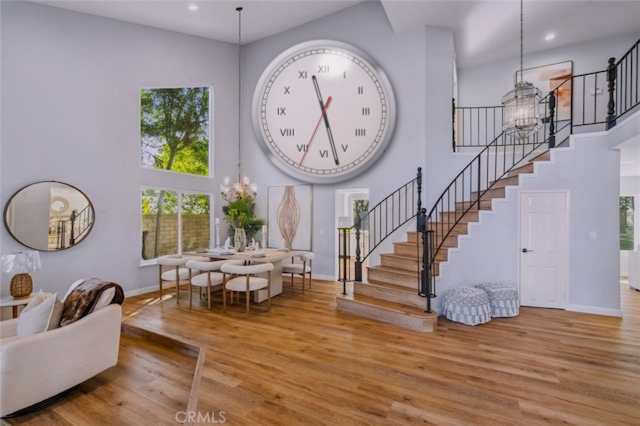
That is 11:27:34
